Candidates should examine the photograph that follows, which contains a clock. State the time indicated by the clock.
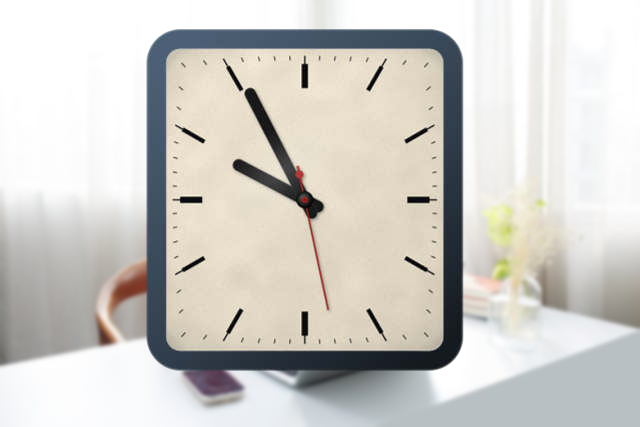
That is 9:55:28
